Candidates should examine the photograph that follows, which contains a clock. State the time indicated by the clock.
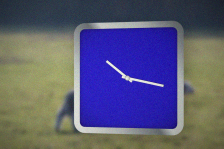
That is 10:17
